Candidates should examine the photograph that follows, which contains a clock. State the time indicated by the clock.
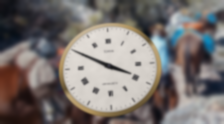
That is 3:50
